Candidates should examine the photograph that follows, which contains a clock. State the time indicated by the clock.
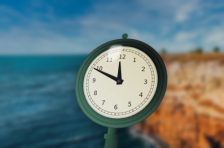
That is 11:49
